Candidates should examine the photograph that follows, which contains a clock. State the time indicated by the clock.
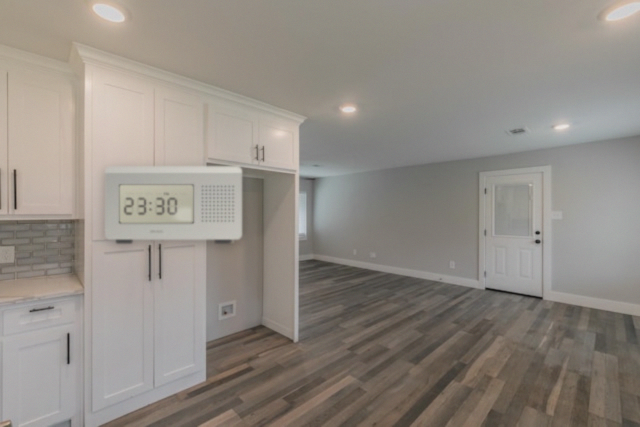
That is 23:30
